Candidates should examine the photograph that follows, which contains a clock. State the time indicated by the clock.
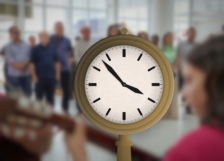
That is 3:53
